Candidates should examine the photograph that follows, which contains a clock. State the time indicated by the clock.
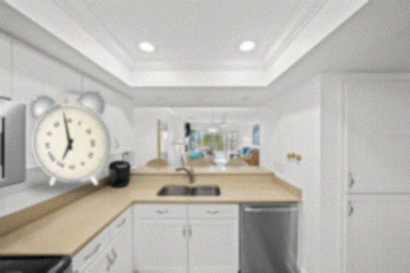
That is 6:59
